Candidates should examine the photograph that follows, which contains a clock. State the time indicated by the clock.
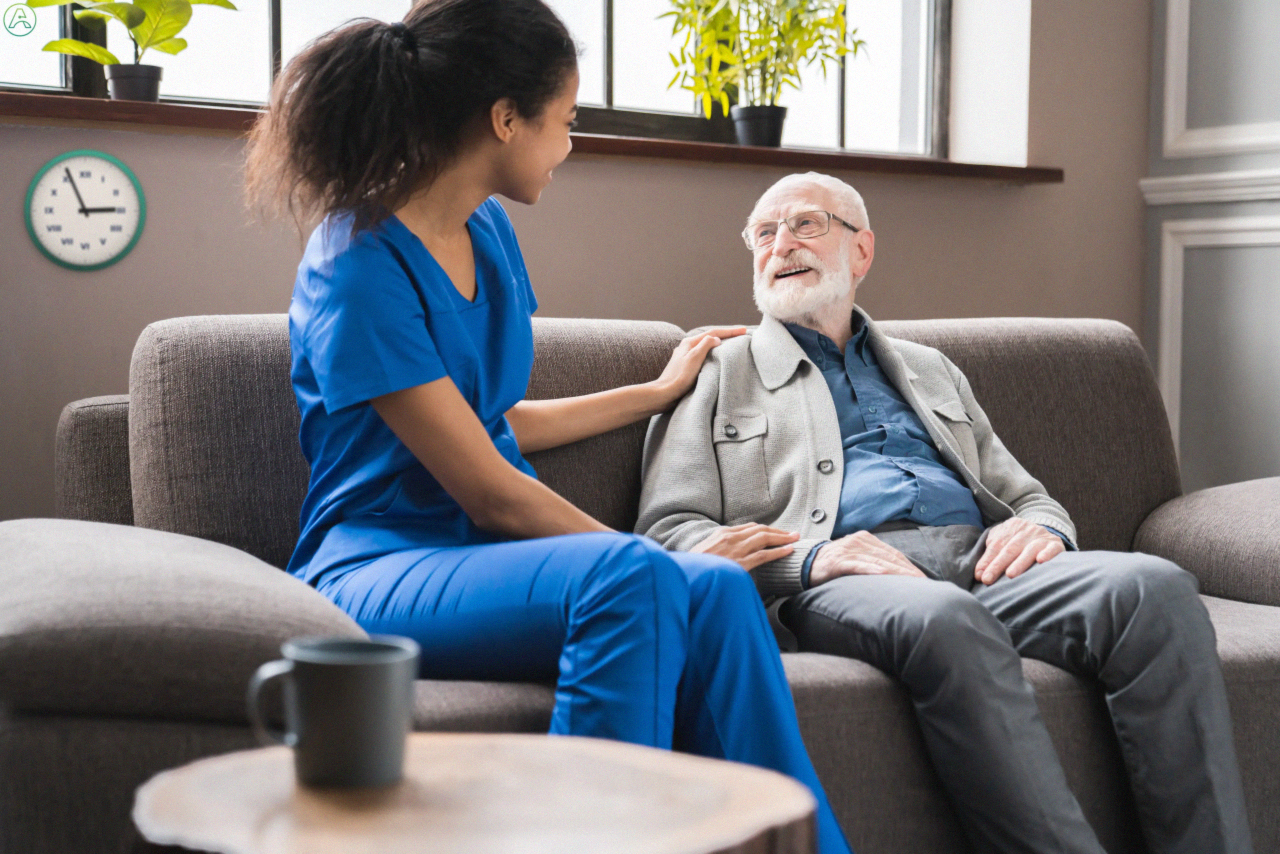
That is 2:56
